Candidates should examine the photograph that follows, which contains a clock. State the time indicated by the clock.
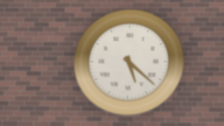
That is 5:22
